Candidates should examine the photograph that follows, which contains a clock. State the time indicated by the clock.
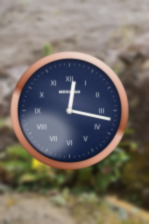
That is 12:17
